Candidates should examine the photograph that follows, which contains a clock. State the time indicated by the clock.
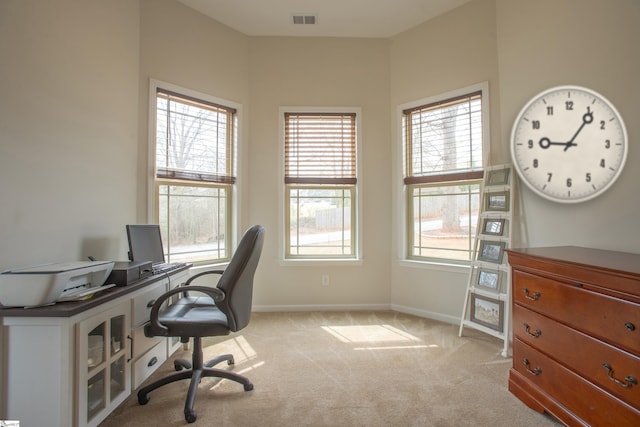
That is 9:06
